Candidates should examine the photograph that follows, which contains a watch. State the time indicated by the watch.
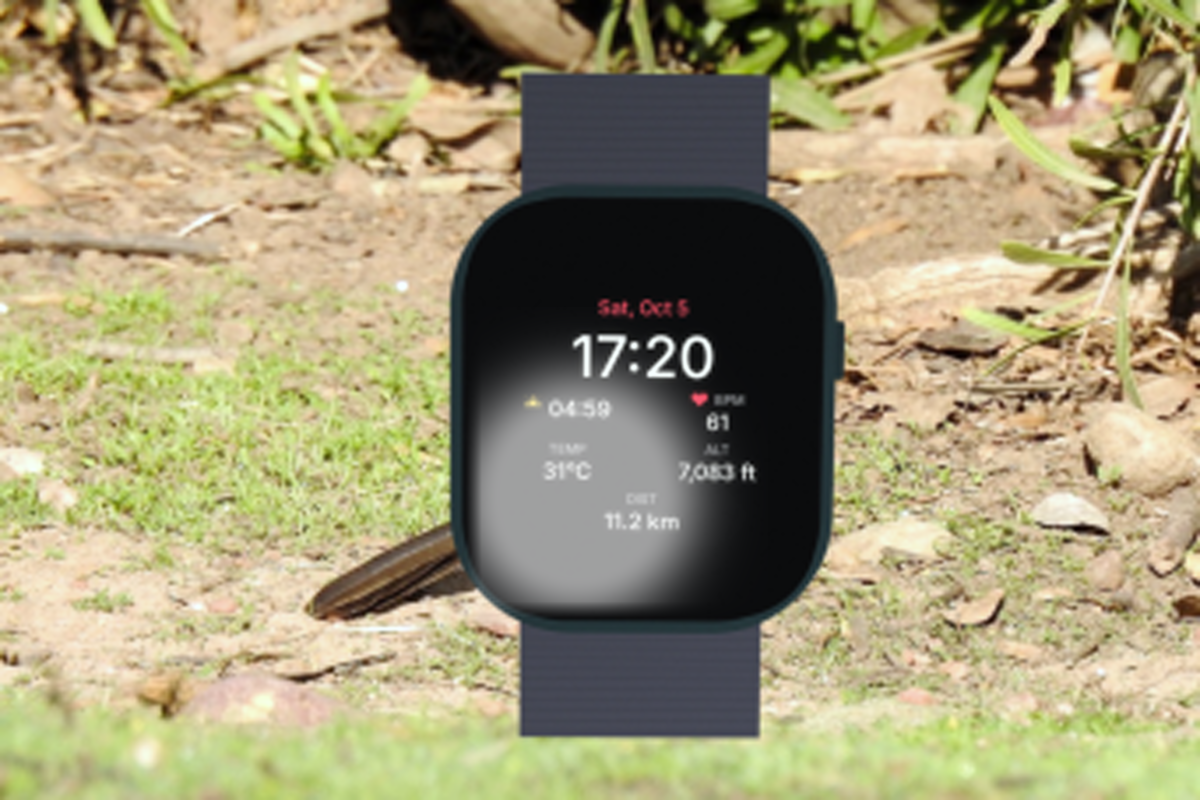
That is 17:20
